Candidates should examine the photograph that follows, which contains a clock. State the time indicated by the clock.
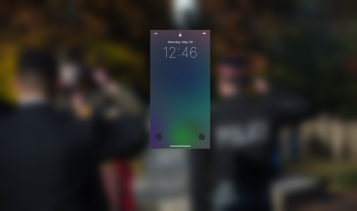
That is 12:46
